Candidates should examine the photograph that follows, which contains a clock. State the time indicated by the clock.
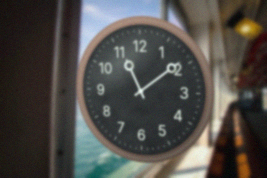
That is 11:09
